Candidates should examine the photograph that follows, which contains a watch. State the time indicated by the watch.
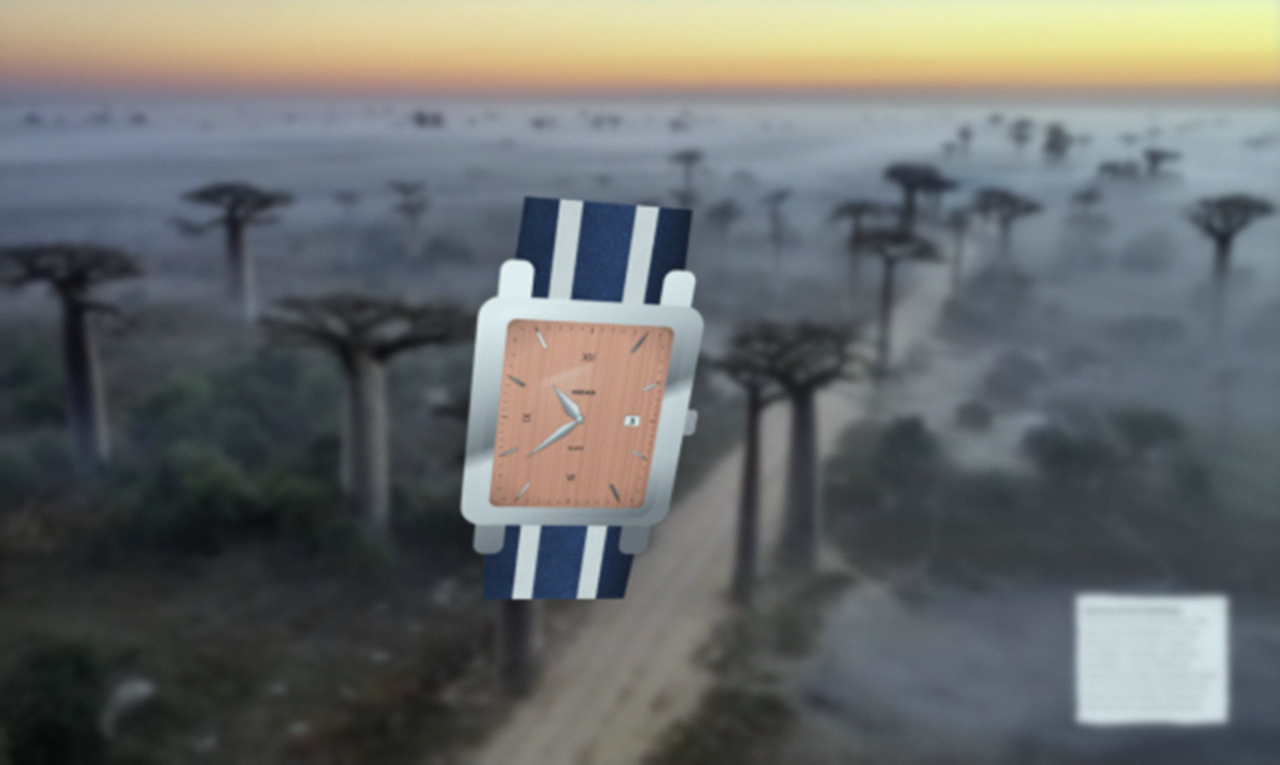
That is 10:38
